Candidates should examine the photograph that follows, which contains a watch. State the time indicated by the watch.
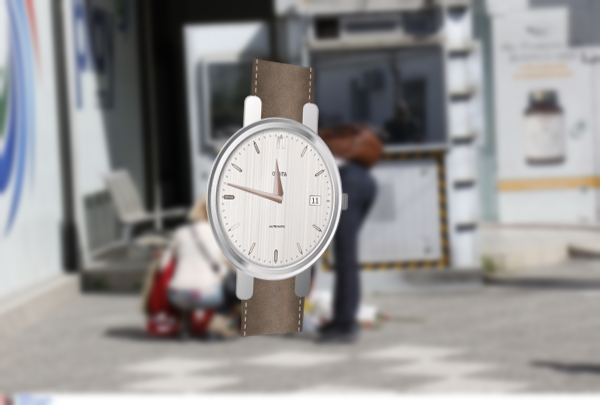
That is 11:47
